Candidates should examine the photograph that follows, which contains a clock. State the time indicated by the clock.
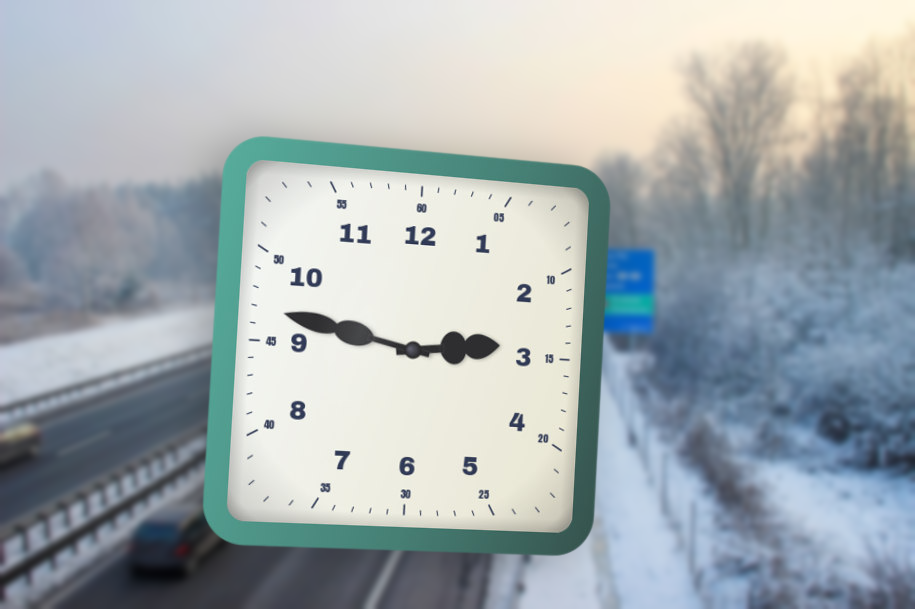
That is 2:47
